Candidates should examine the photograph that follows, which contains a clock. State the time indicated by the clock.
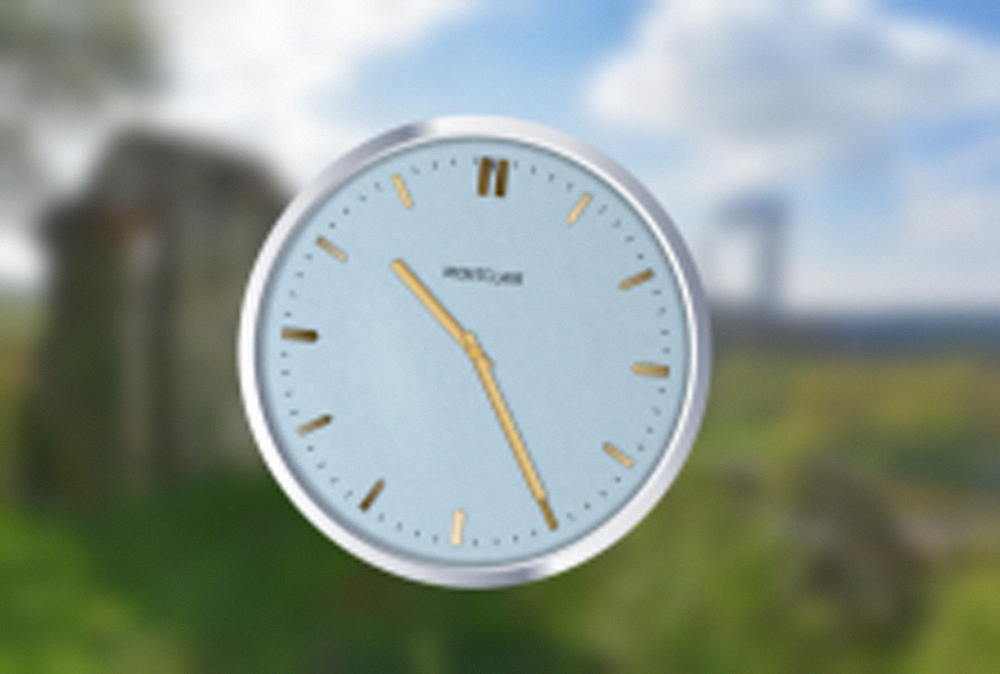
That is 10:25
